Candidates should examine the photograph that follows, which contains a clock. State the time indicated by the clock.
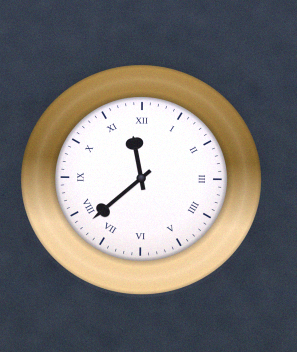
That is 11:38
